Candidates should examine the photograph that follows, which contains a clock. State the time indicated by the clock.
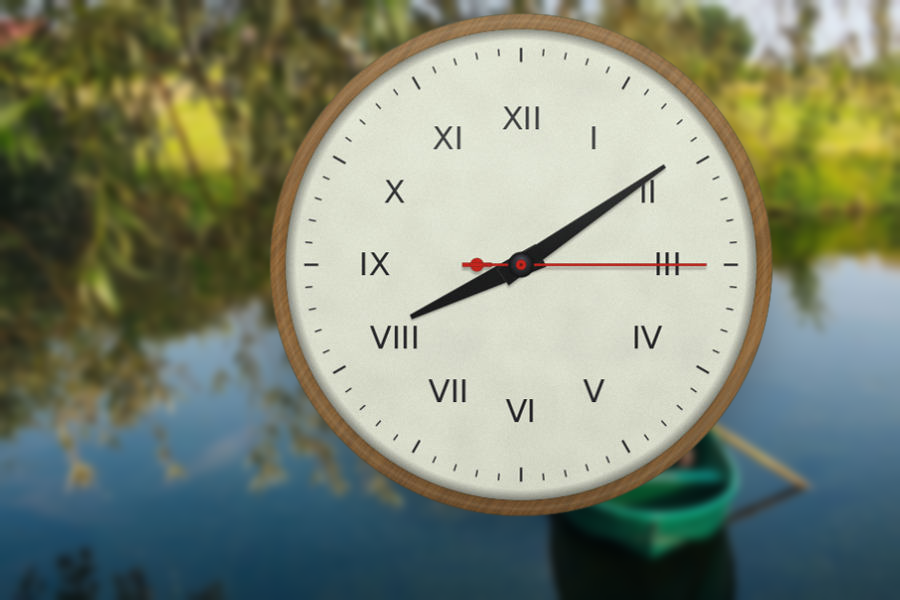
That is 8:09:15
